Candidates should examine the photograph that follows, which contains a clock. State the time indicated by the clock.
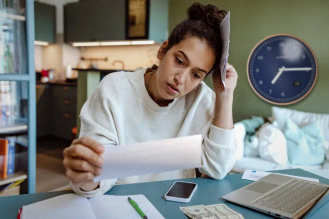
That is 7:15
